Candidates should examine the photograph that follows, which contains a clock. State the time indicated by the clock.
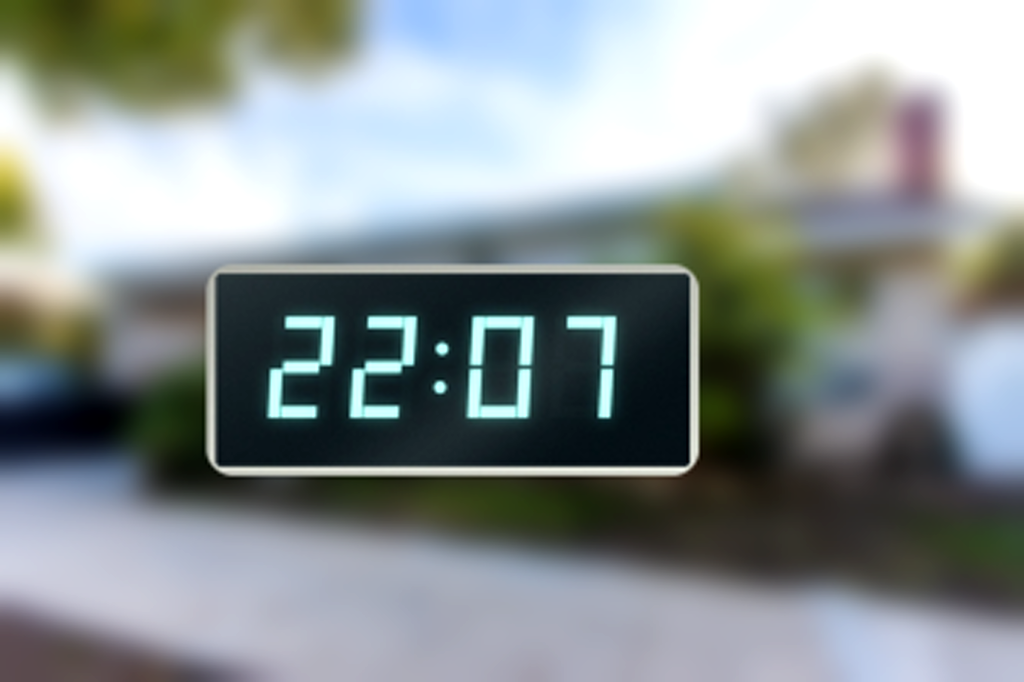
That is 22:07
